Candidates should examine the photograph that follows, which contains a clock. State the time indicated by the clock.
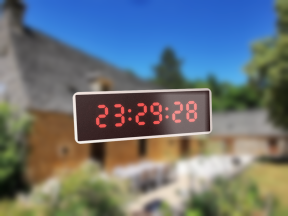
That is 23:29:28
